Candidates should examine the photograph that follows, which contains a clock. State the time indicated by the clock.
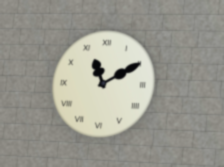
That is 11:10
